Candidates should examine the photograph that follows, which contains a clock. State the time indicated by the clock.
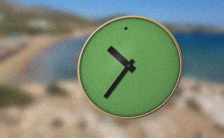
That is 10:37
